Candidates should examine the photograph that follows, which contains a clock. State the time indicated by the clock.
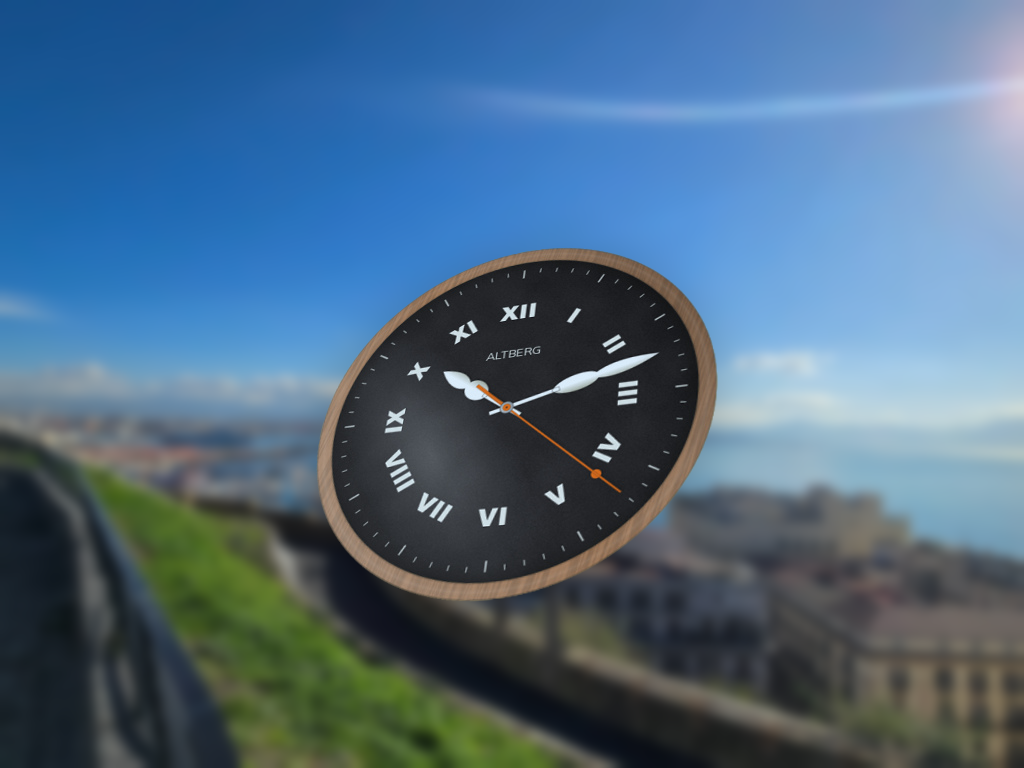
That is 10:12:22
